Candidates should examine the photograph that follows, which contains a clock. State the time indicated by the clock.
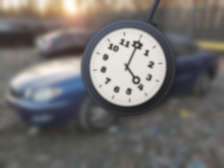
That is 4:00
